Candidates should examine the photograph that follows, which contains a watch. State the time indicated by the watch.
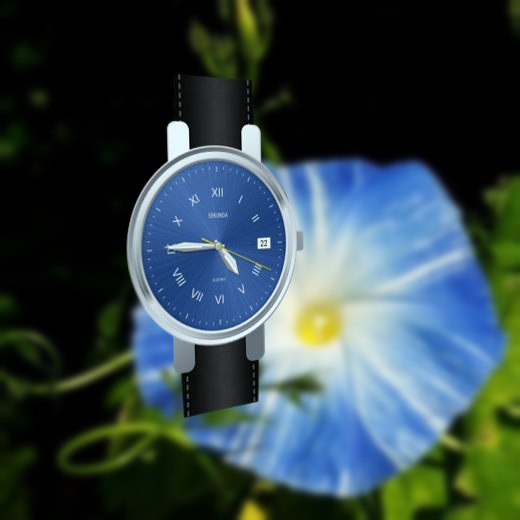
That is 4:45:19
